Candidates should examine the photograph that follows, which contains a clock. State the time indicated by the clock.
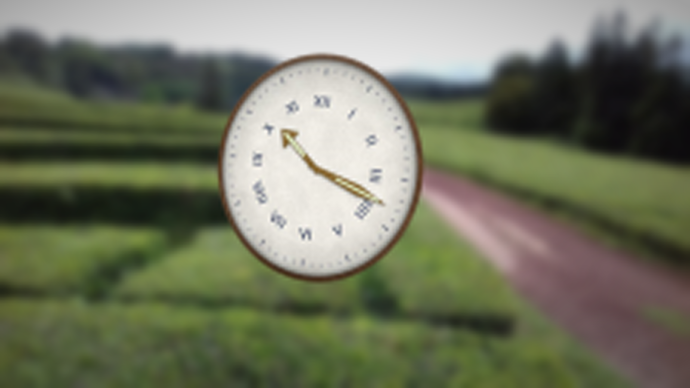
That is 10:18
